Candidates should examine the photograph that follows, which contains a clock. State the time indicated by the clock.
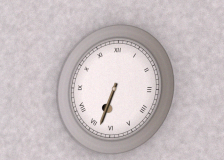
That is 6:33
